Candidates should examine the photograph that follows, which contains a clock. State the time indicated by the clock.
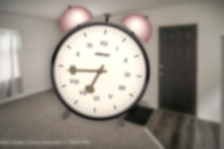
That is 6:44
